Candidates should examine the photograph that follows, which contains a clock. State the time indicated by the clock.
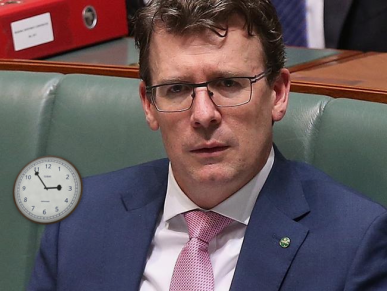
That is 2:54
